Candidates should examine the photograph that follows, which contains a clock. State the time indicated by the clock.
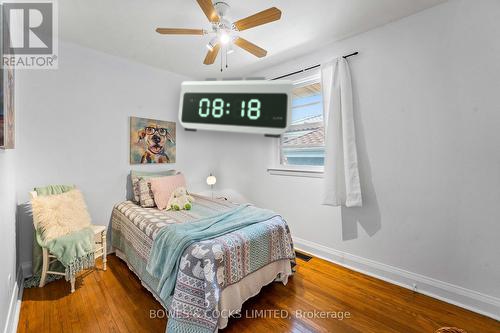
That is 8:18
